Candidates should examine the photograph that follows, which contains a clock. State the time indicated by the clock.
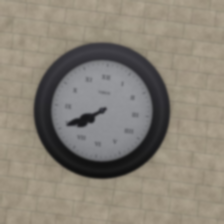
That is 7:40
